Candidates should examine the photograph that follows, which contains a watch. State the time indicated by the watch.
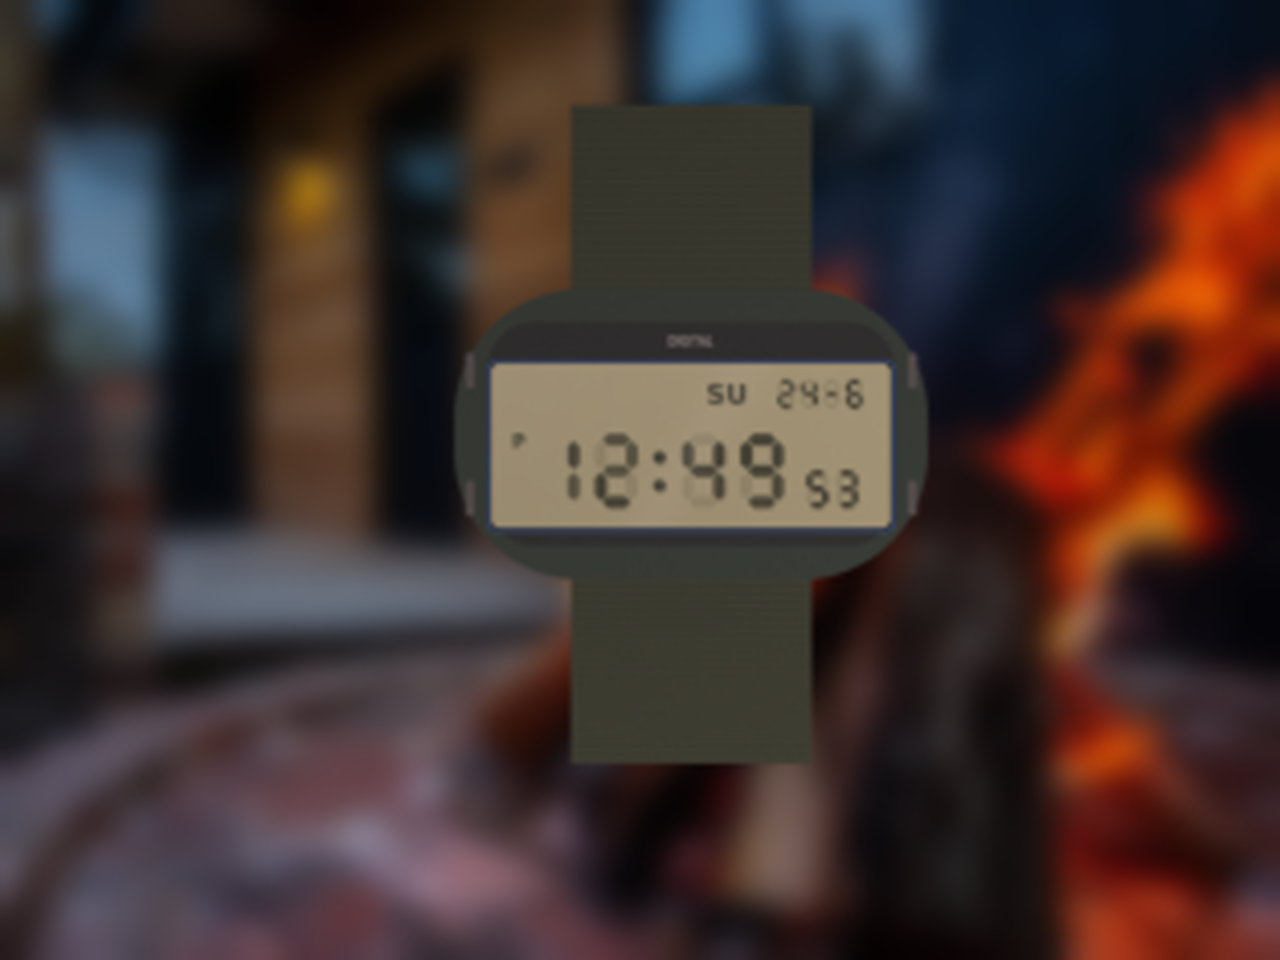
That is 12:49:53
